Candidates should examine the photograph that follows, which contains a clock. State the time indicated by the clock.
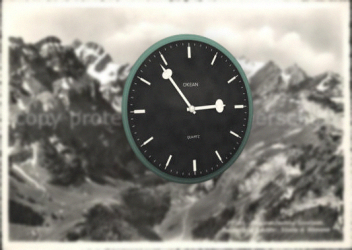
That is 2:54
